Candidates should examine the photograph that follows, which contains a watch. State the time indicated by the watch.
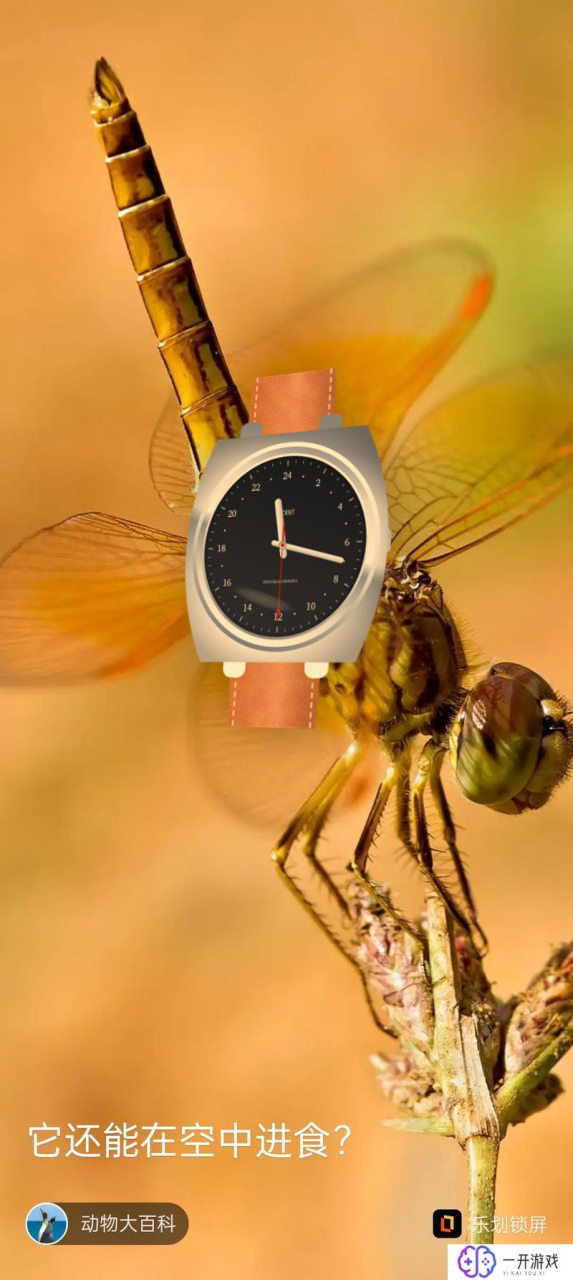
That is 23:17:30
